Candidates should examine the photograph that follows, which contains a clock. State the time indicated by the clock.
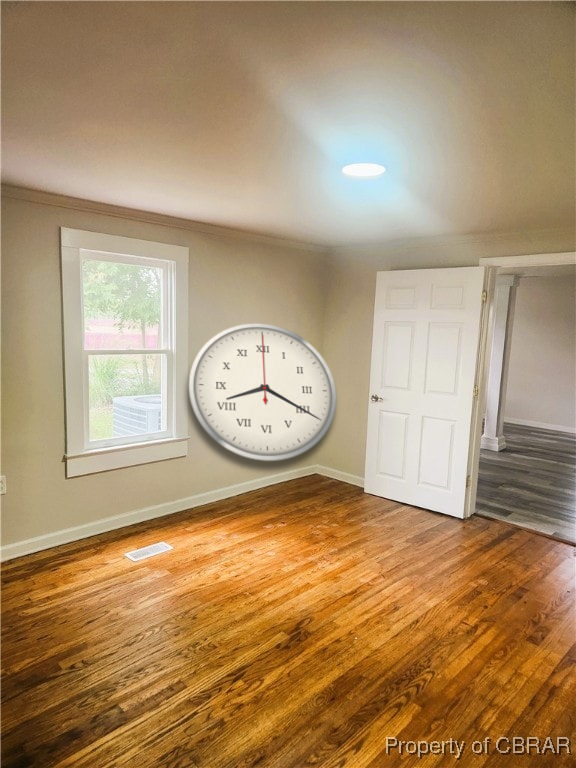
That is 8:20:00
